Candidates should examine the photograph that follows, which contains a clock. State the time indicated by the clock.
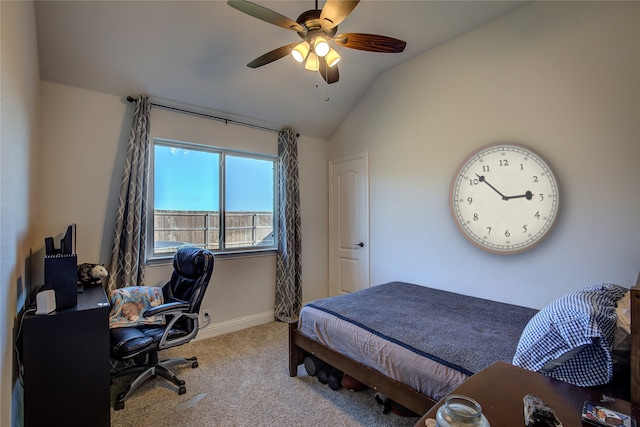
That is 2:52
